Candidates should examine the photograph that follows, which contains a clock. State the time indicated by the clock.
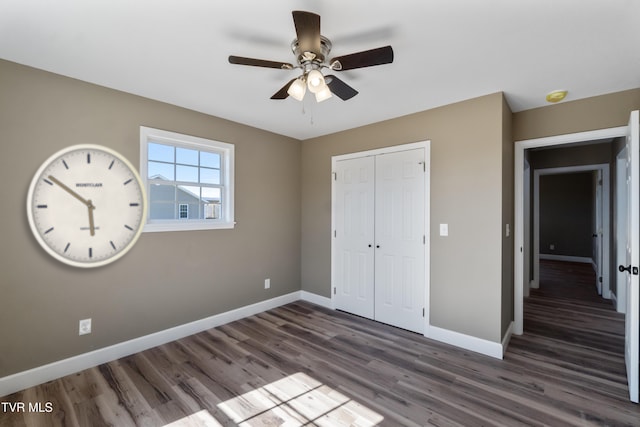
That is 5:51
